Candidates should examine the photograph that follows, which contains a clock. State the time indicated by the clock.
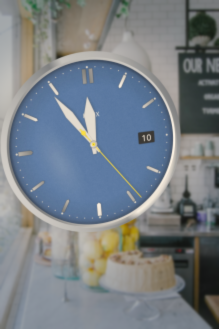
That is 11:54:24
